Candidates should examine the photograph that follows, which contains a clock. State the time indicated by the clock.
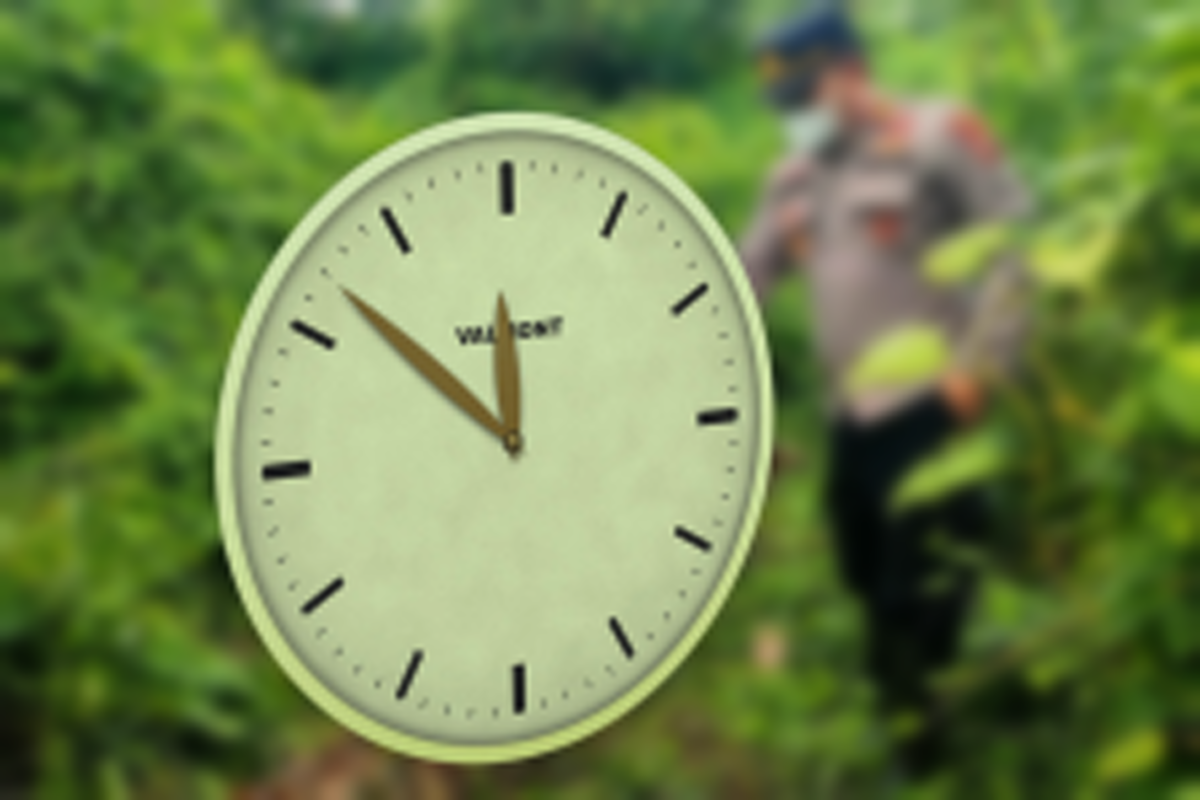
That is 11:52
